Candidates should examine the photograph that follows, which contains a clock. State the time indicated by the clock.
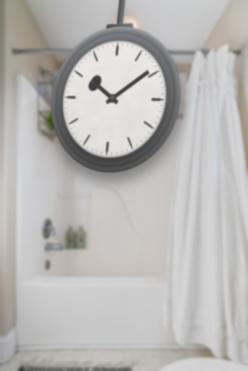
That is 10:09
